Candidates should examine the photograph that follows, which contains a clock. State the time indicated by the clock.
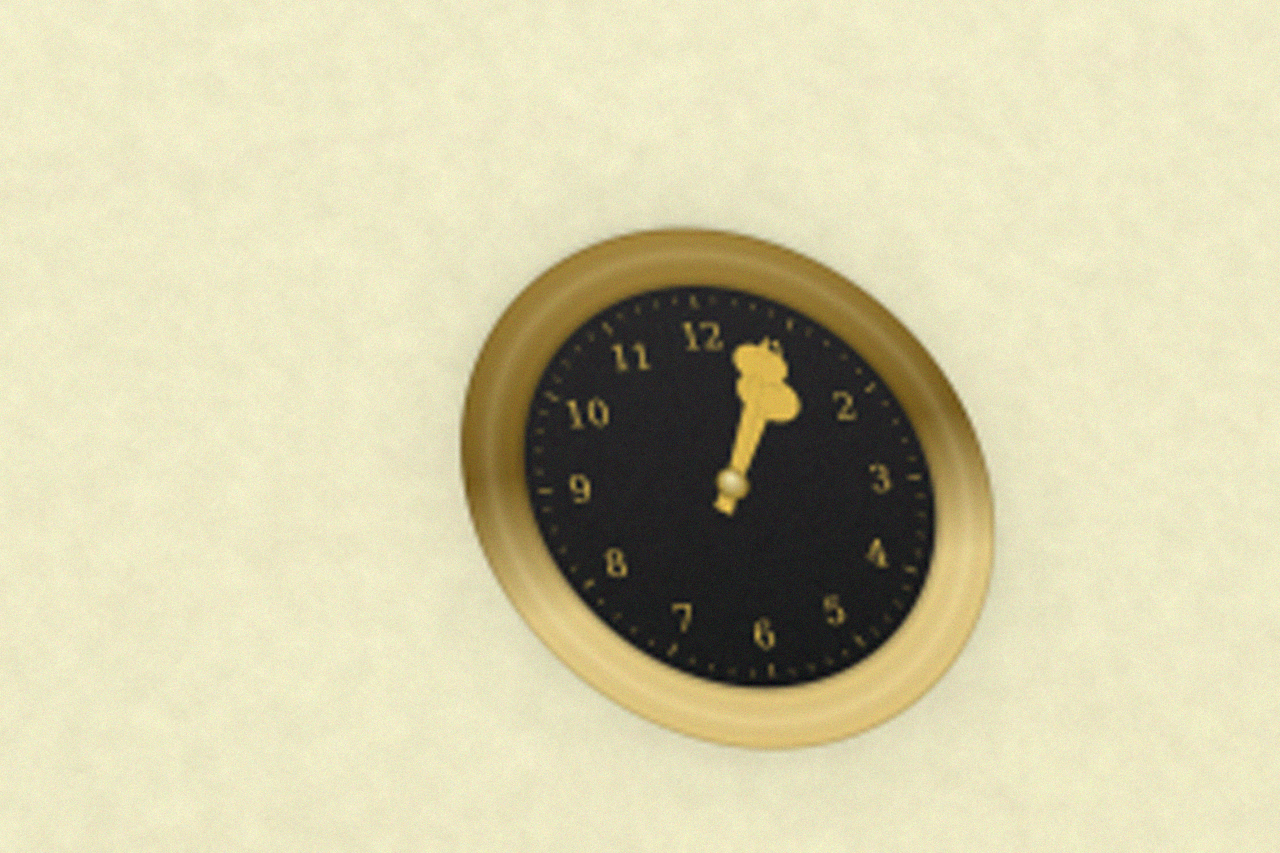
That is 1:04
